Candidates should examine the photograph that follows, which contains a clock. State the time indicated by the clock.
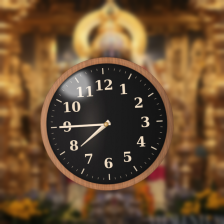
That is 7:45
